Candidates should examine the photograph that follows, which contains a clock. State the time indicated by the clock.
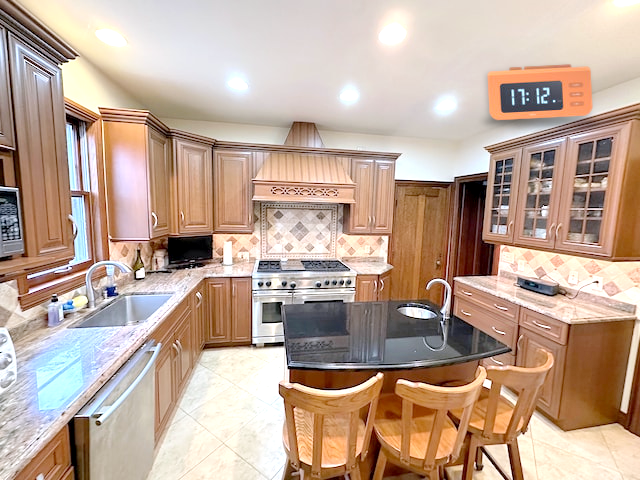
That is 17:12
